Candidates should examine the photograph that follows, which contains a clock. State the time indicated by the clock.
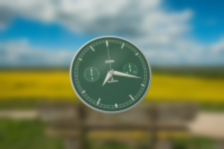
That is 7:18
